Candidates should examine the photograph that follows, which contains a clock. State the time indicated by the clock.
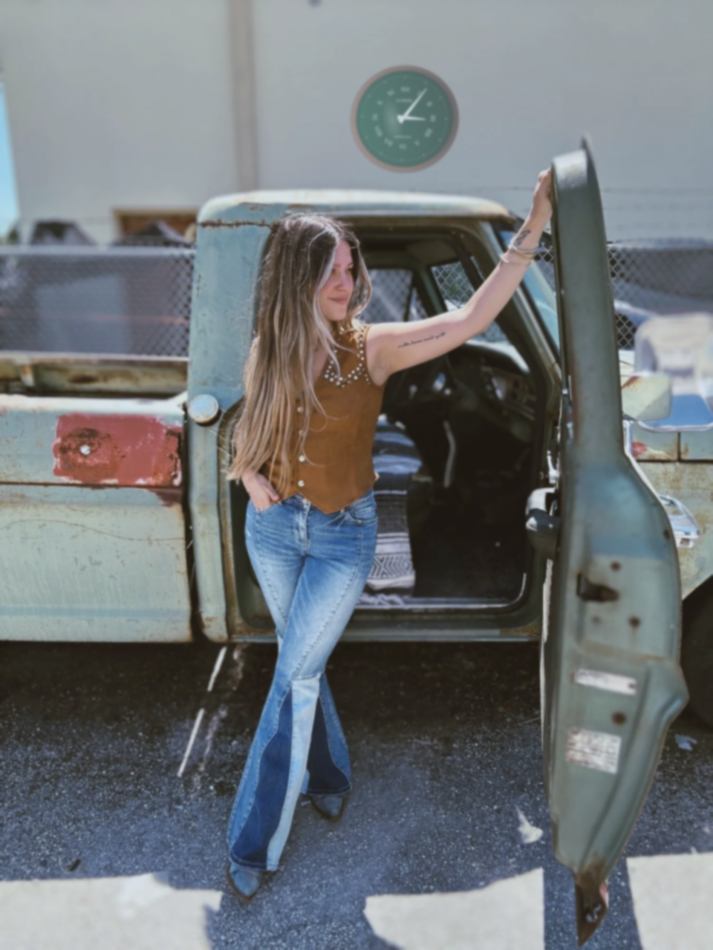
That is 3:06
